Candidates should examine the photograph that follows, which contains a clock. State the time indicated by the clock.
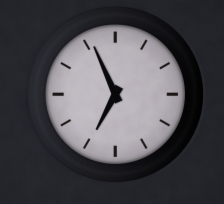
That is 6:56
